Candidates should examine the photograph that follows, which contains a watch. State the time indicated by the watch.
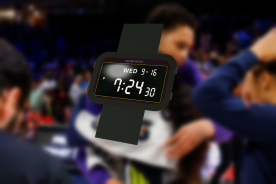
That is 7:24:30
